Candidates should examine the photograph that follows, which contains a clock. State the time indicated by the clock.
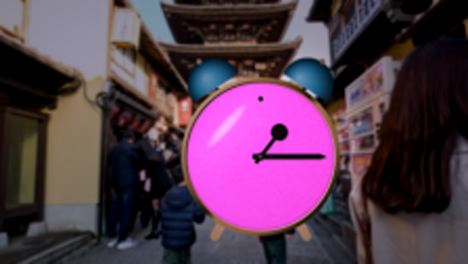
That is 1:15
